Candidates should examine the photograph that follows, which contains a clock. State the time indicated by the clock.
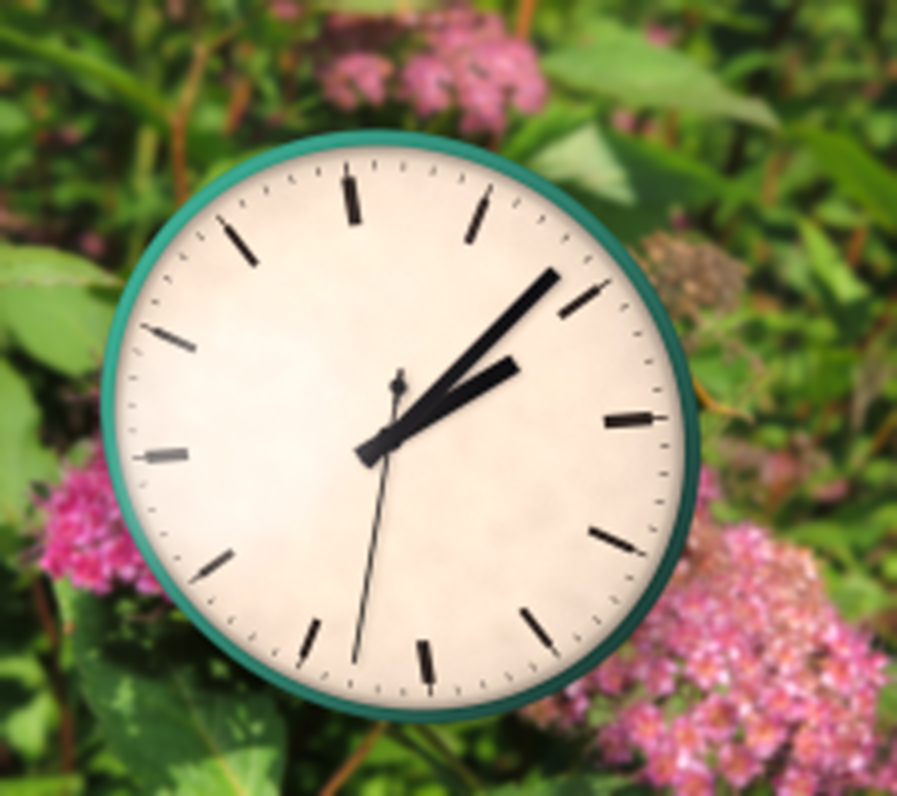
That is 2:08:33
